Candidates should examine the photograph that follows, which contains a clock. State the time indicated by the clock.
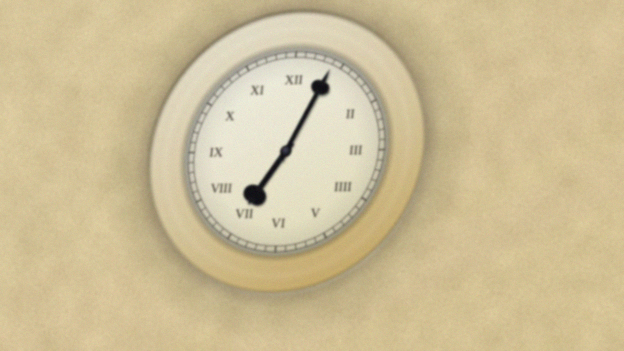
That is 7:04
